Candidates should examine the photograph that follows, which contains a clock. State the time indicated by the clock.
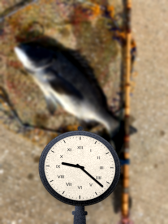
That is 9:22
